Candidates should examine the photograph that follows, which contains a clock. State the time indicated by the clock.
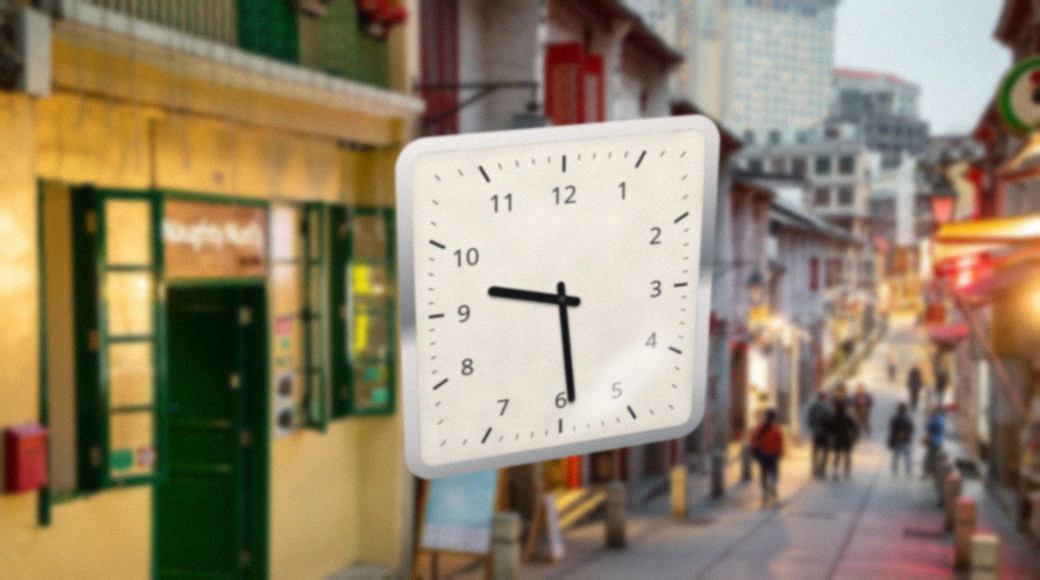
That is 9:29
